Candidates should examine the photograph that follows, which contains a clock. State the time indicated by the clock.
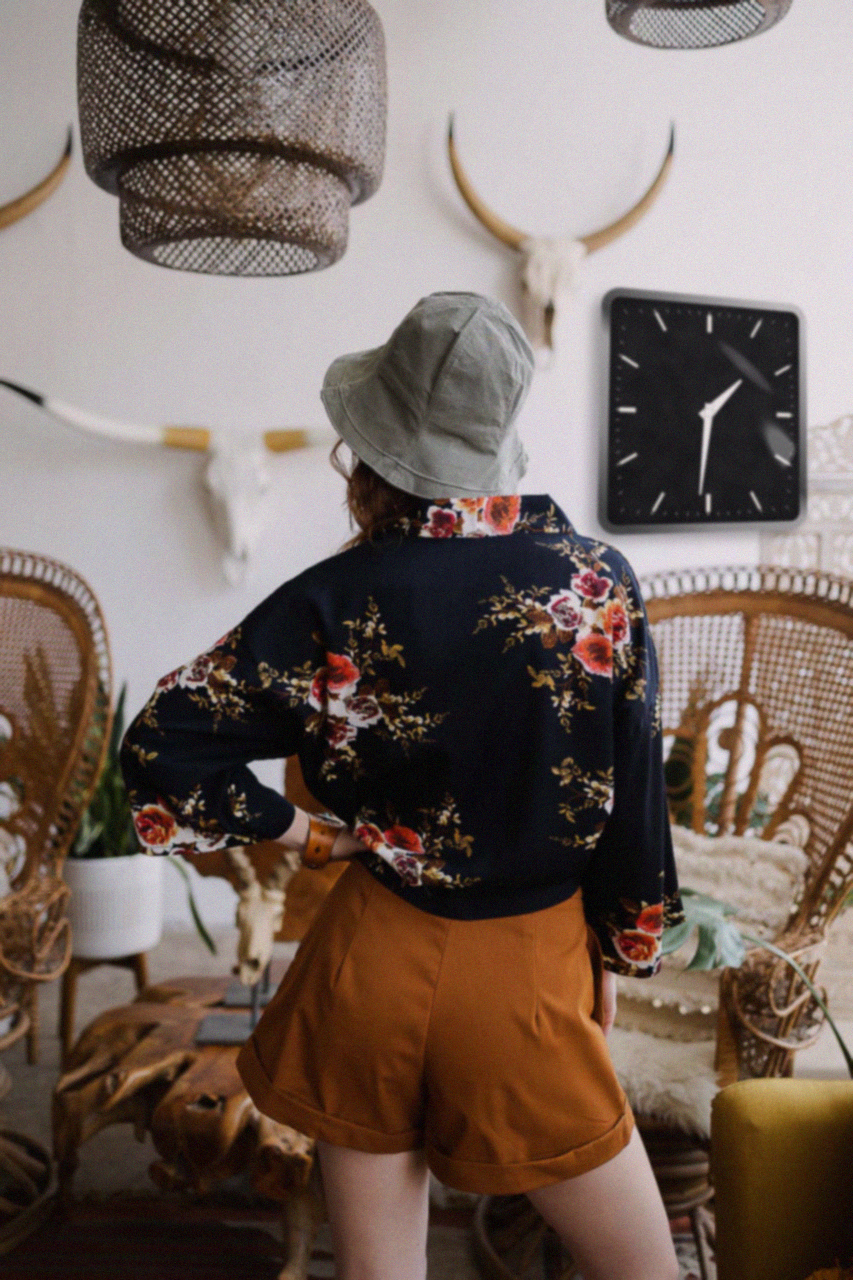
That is 1:31
